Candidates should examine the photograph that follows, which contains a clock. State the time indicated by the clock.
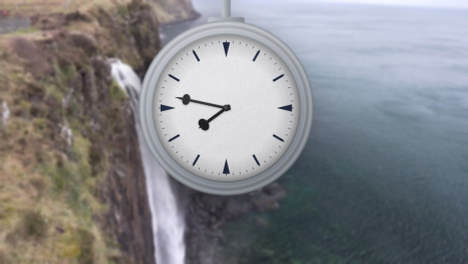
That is 7:47
